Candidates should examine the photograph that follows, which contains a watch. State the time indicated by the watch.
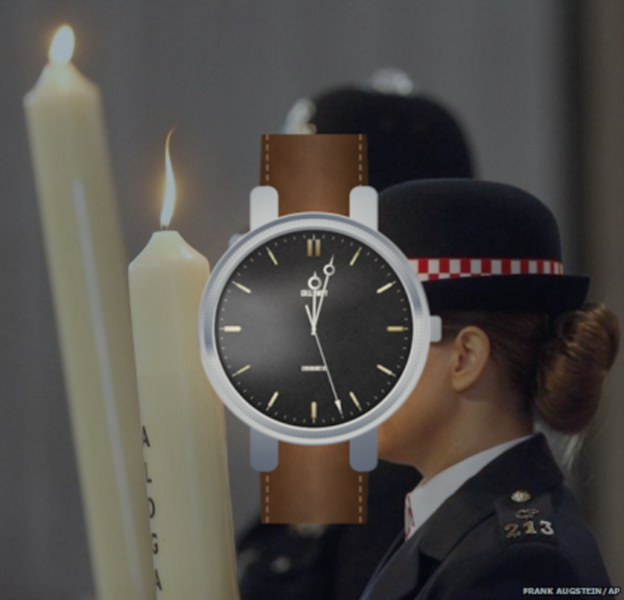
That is 12:02:27
